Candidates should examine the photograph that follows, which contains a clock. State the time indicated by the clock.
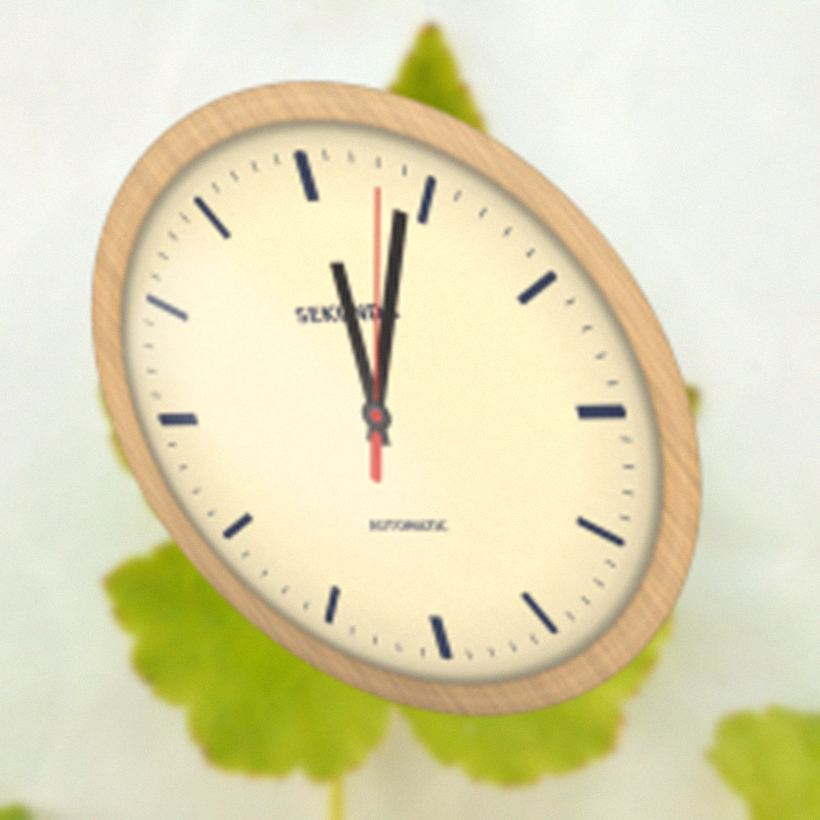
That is 12:04:03
